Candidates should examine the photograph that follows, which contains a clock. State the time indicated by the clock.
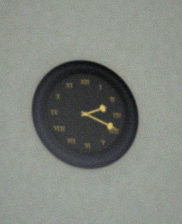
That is 2:19
